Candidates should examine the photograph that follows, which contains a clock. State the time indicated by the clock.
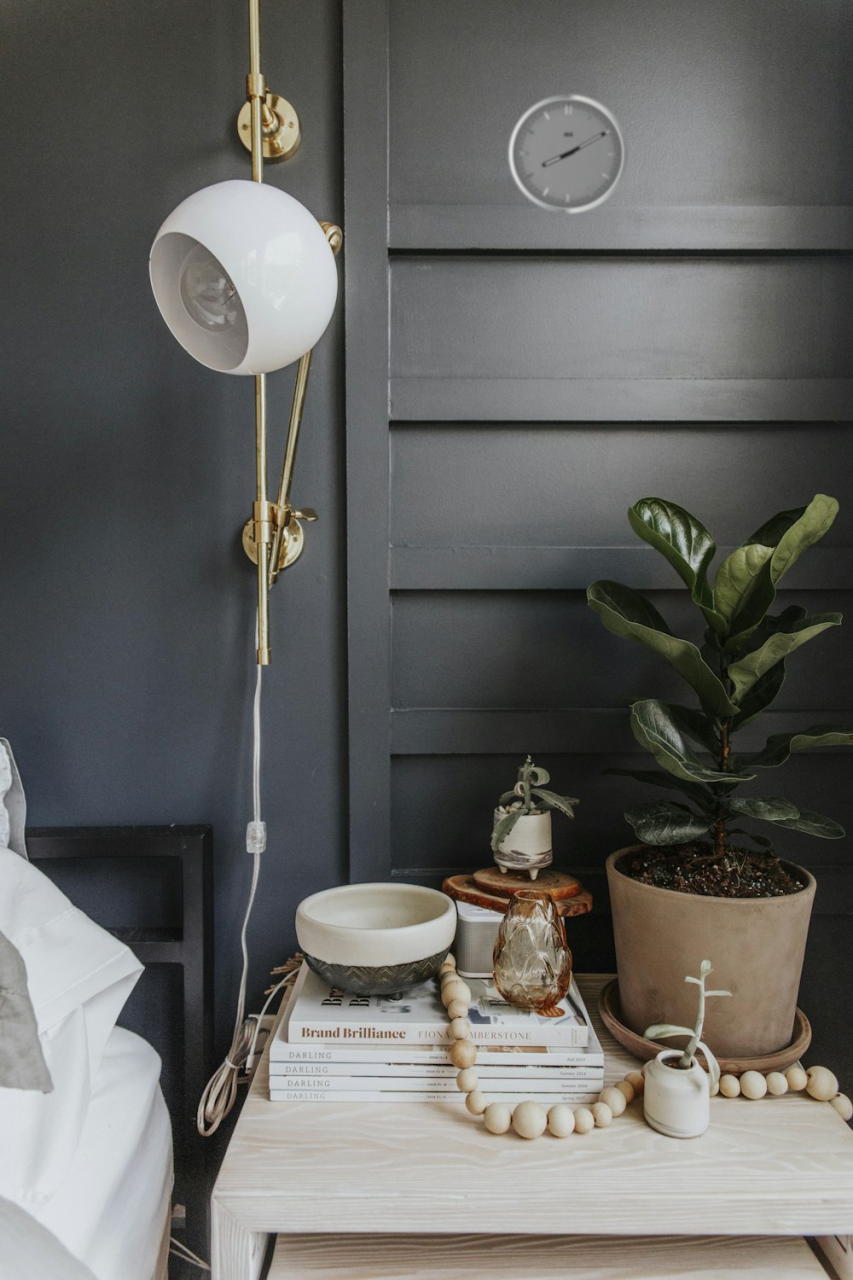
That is 8:10
